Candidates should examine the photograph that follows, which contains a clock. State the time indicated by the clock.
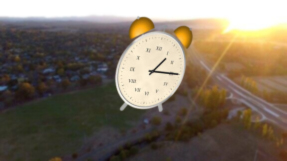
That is 1:15
